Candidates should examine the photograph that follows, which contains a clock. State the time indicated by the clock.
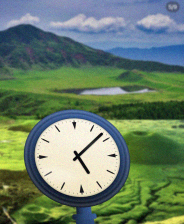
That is 5:08
